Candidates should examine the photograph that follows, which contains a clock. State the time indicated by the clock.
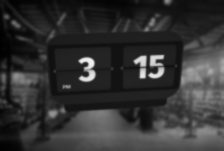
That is 3:15
